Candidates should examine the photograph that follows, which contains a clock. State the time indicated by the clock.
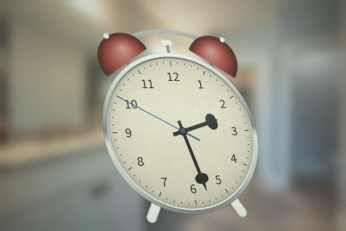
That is 2:27:50
